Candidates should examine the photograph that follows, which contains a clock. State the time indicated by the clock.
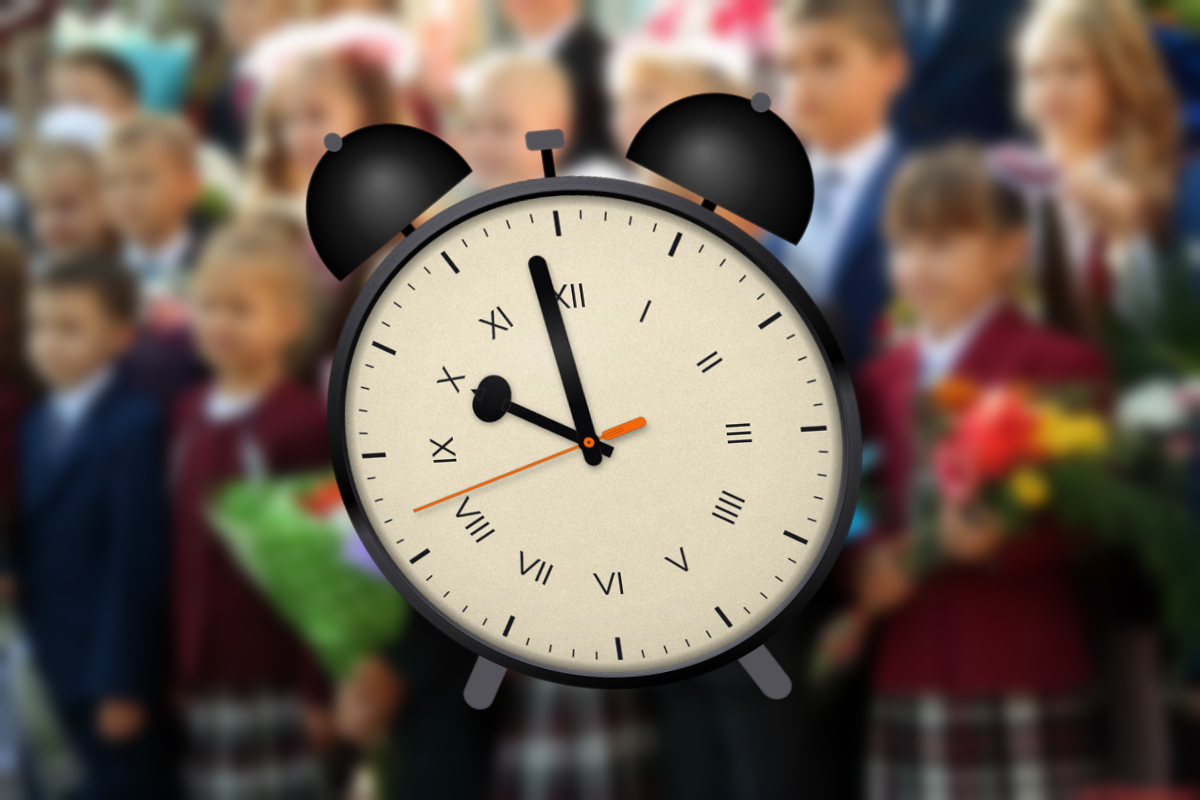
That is 9:58:42
